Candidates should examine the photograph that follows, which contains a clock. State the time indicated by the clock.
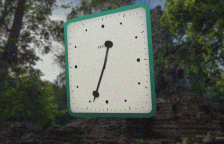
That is 12:34
